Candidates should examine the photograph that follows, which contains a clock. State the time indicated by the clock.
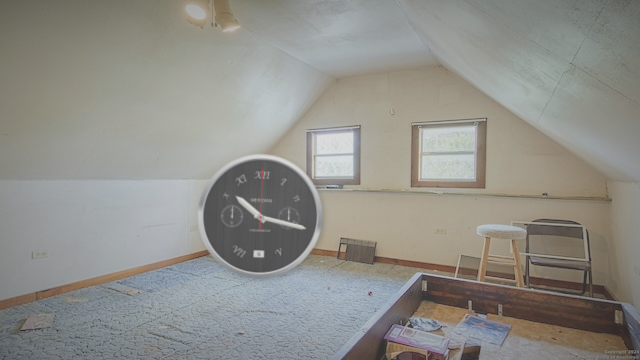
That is 10:17
